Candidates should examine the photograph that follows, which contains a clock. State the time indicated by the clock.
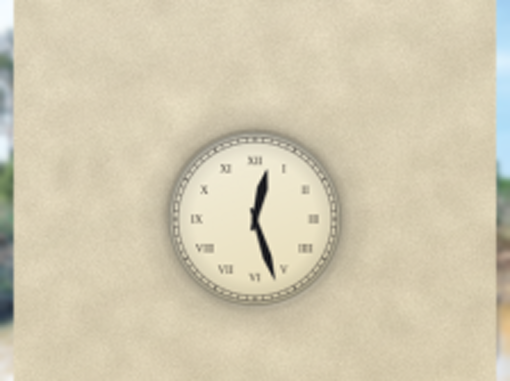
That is 12:27
